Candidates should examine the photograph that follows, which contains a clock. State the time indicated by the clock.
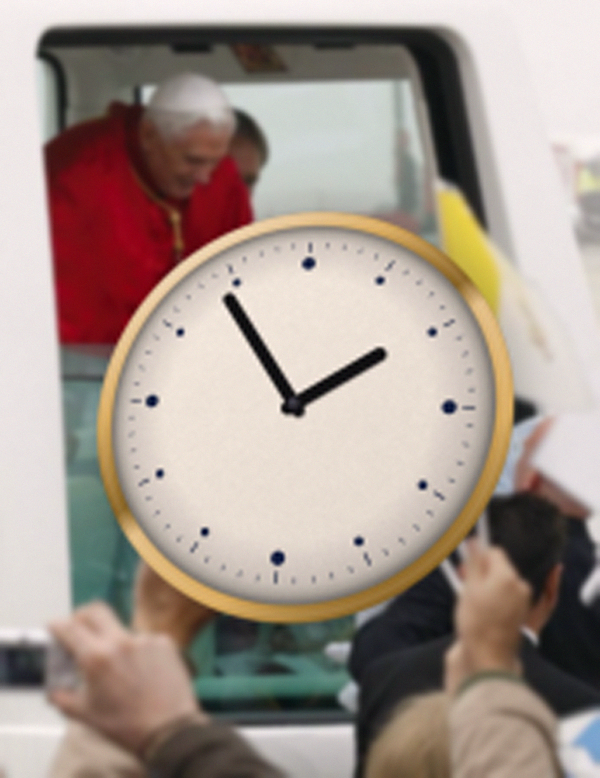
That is 1:54
